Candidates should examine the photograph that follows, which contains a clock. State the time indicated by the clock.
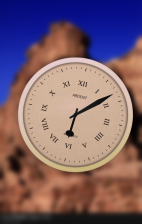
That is 6:08
